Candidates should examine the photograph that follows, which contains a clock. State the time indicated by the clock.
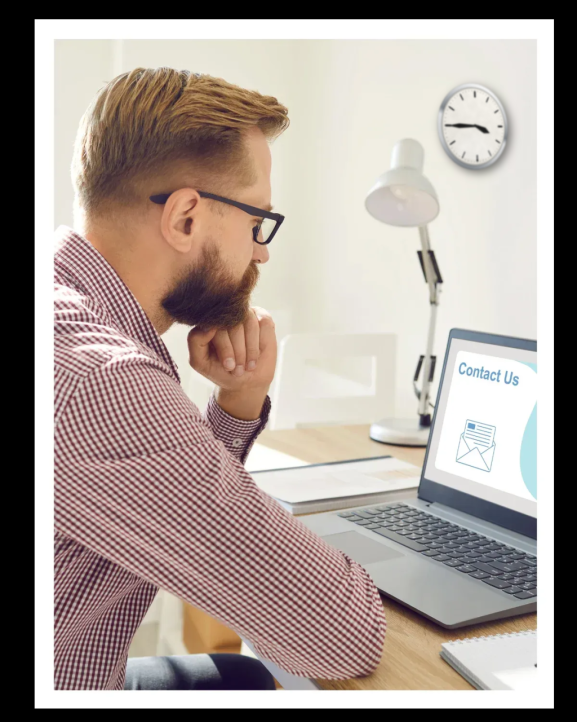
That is 3:45
